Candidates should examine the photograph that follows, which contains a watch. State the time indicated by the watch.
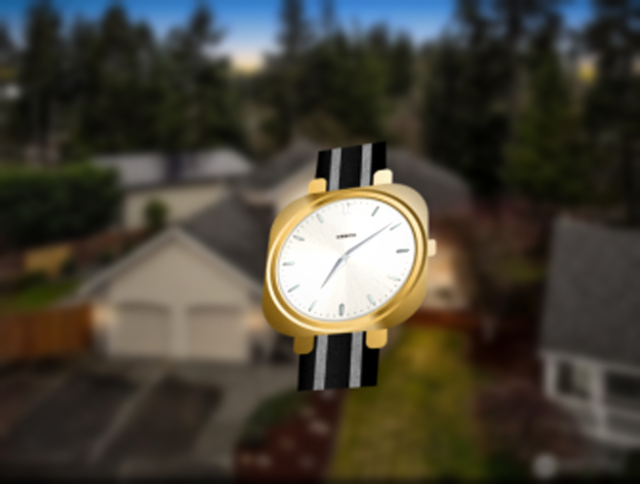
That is 7:09
